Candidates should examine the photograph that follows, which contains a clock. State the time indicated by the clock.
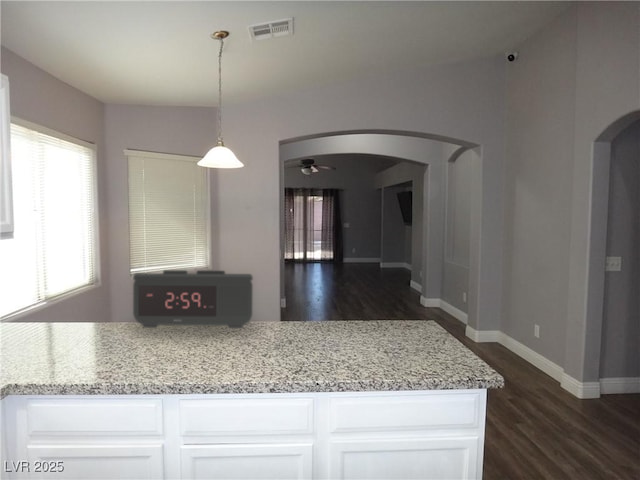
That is 2:59
